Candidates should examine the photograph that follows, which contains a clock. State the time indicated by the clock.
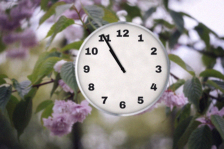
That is 10:55
